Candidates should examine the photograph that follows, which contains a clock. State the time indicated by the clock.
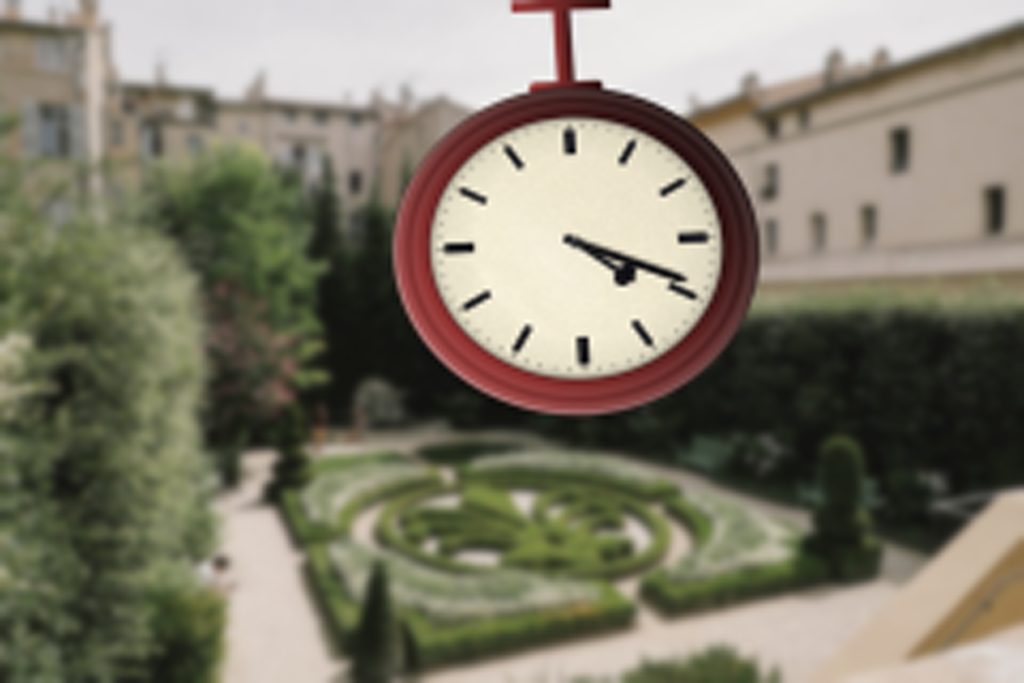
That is 4:19
